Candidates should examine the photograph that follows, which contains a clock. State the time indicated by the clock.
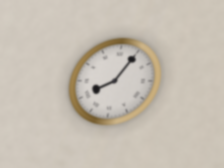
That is 8:05
